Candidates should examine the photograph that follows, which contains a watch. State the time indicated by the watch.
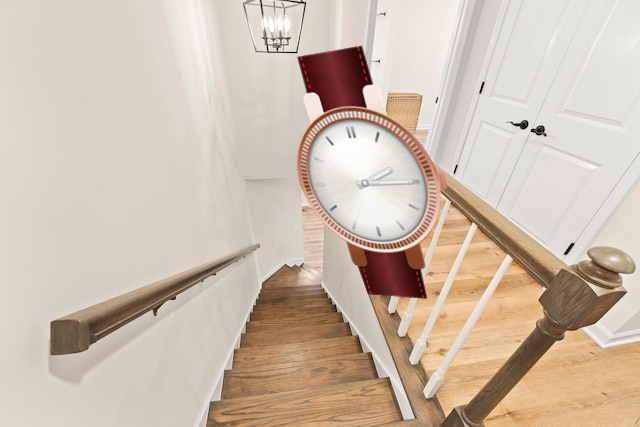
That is 2:15
